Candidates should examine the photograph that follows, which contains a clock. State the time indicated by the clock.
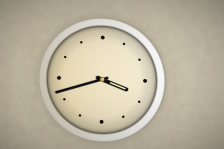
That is 3:42
